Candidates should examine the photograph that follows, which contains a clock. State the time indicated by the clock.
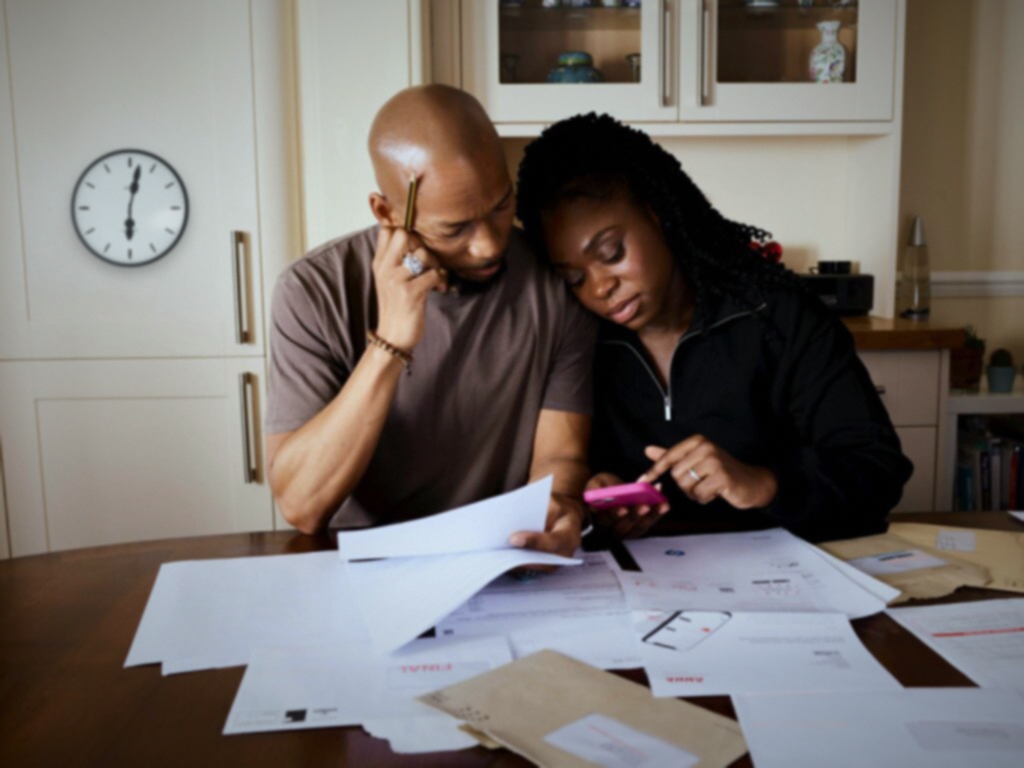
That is 6:02
